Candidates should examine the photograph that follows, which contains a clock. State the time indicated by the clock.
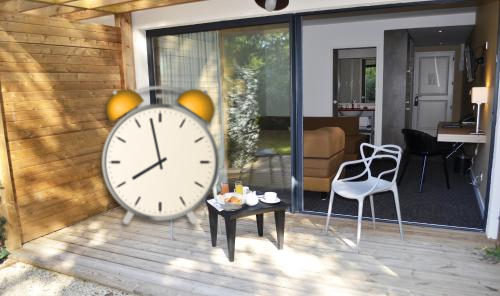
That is 7:58
